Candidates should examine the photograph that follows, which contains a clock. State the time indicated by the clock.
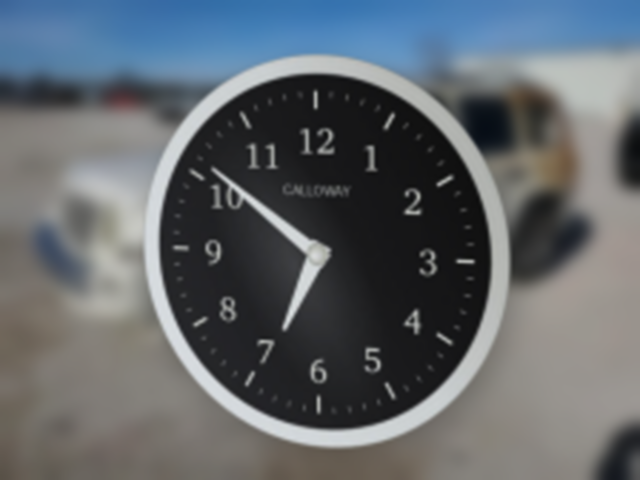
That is 6:51
